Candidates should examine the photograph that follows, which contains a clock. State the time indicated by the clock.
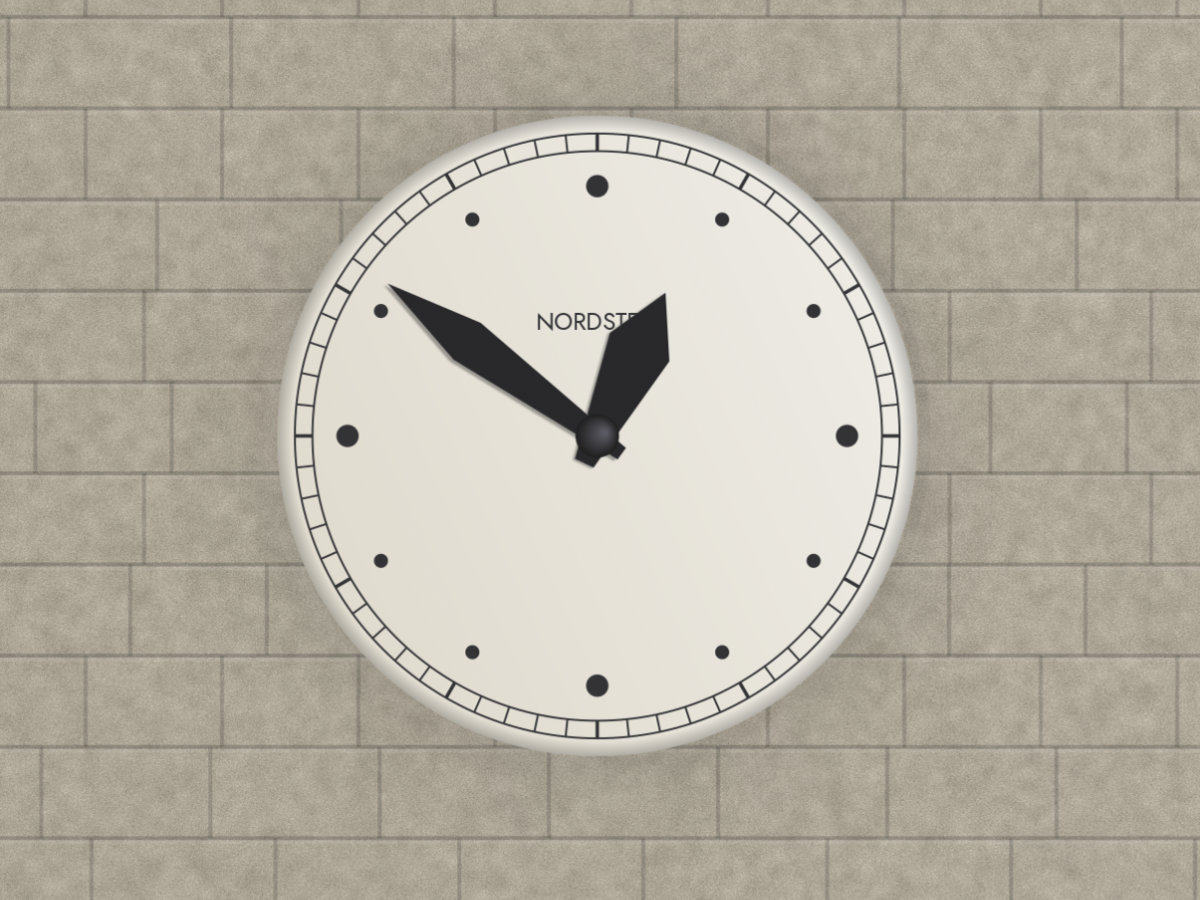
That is 12:51
